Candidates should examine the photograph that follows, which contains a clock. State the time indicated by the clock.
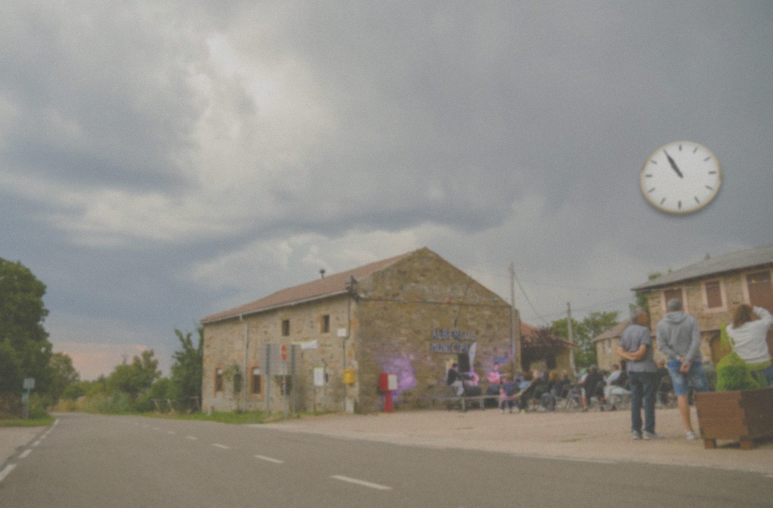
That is 10:55
